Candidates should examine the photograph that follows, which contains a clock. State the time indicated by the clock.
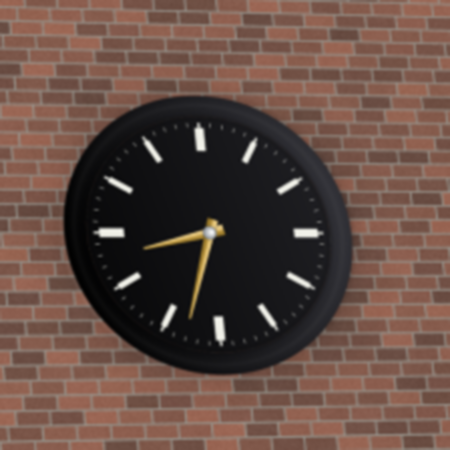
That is 8:33
